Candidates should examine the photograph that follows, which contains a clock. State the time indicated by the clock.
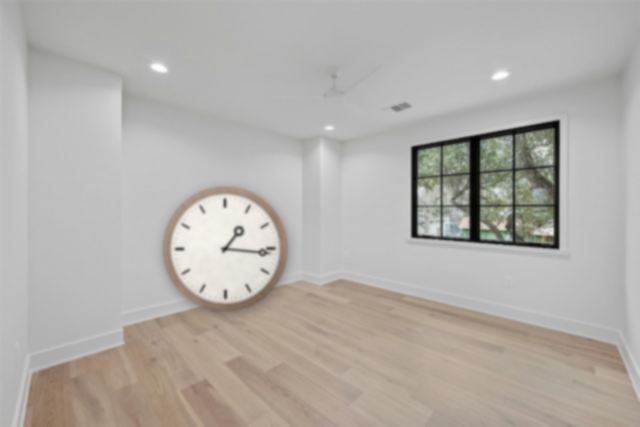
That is 1:16
